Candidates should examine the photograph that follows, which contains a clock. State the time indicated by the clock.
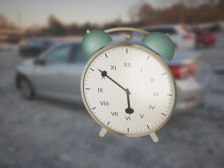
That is 5:51
